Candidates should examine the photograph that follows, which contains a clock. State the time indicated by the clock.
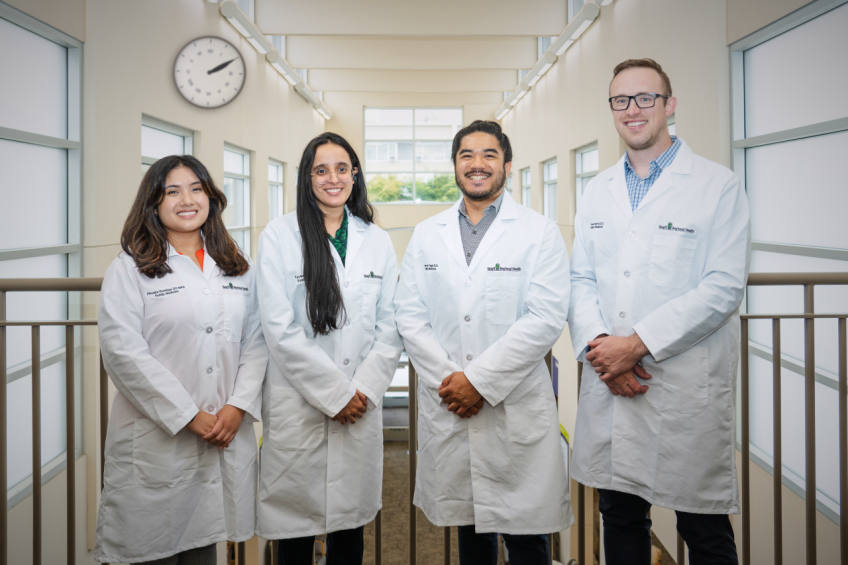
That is 2:10
